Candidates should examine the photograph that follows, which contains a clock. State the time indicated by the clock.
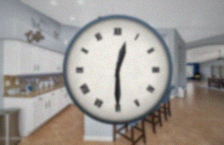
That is 12:30
